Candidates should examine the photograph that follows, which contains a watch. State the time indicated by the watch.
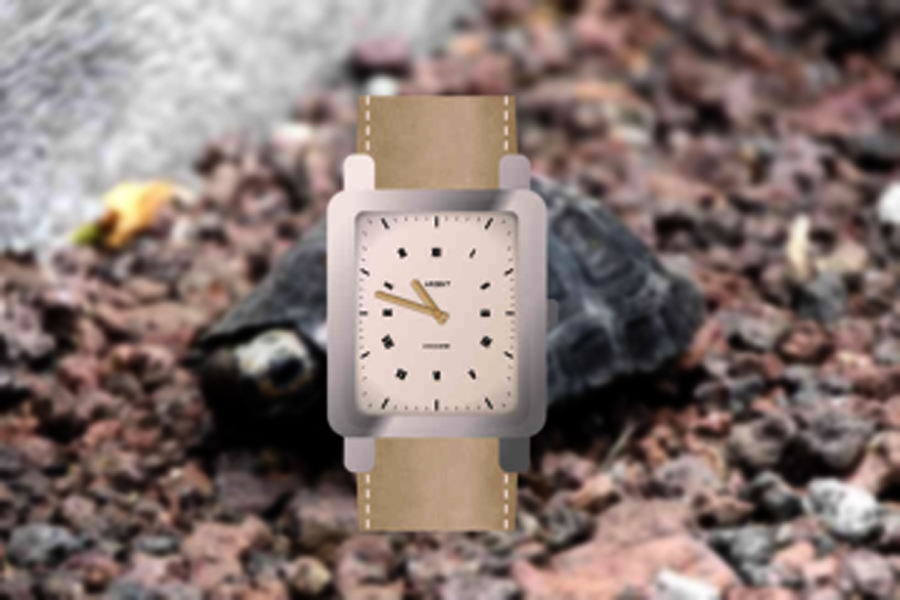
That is 10:48
